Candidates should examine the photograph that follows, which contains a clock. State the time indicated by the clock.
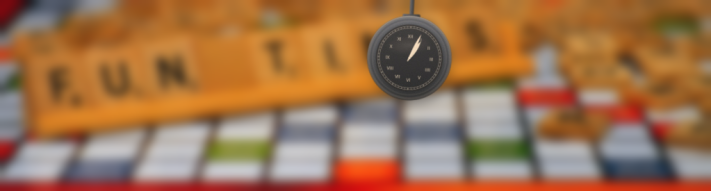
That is 1:04
